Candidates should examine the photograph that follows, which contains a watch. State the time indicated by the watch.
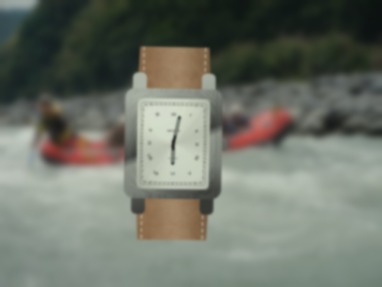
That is 6:02
